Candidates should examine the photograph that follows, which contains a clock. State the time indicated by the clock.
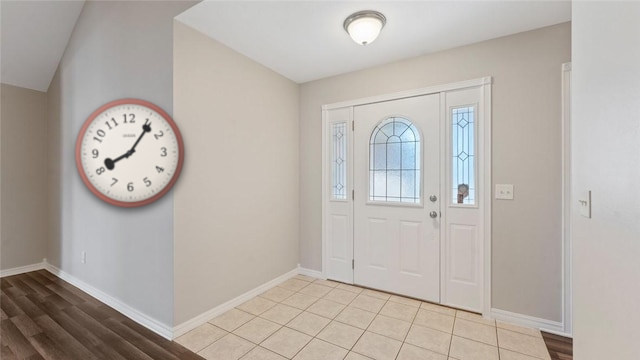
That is 8:06
